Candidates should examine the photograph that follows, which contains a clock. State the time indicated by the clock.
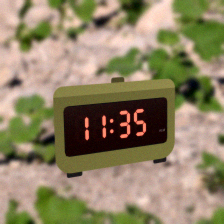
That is 11:35
